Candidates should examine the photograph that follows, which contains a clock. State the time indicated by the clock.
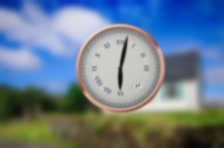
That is 6:02
